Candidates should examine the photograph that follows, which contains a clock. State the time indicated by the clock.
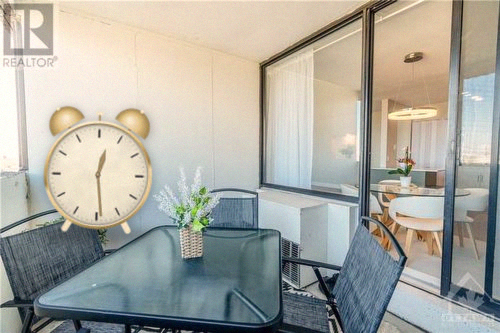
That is 12:29
